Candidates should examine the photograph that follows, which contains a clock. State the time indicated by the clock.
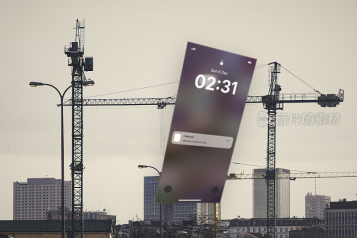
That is 2:31
